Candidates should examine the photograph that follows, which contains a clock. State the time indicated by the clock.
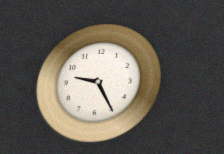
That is 9:25
